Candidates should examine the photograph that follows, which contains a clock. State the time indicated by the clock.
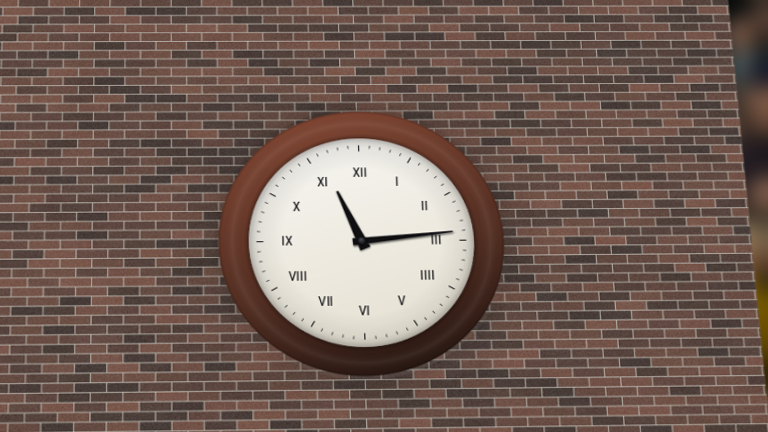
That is 11:14
